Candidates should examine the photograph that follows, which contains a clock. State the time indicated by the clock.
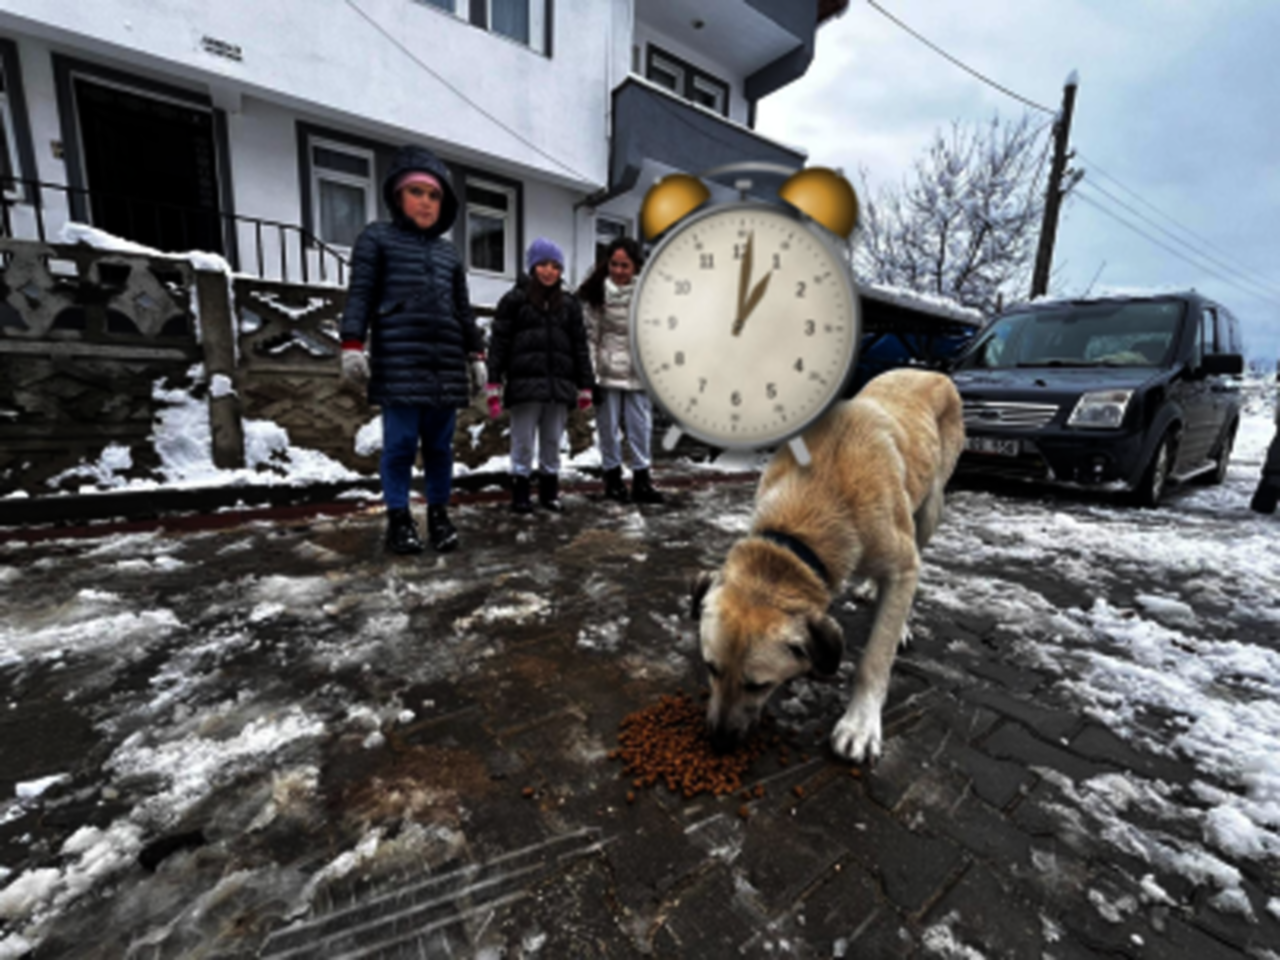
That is 1:01
